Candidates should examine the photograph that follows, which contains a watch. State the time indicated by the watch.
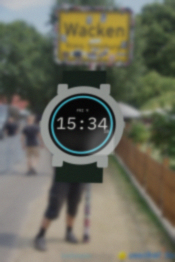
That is 15:34
